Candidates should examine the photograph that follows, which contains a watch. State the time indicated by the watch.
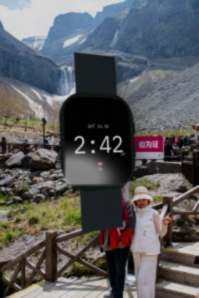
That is 2:42
